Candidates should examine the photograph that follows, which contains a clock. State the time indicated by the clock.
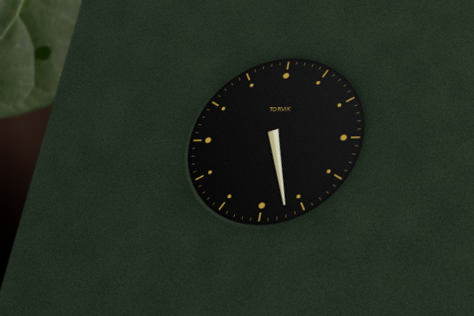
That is 5:27
